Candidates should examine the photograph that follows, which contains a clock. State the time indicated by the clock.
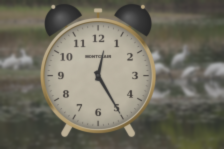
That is 12:25
